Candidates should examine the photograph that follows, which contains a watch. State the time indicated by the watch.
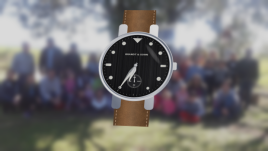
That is 6:35
